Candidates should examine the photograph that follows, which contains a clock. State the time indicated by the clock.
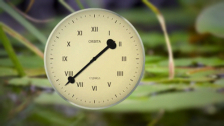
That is 1:38
